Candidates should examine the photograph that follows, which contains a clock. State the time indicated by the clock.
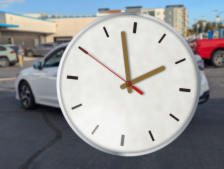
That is 1:57:50
